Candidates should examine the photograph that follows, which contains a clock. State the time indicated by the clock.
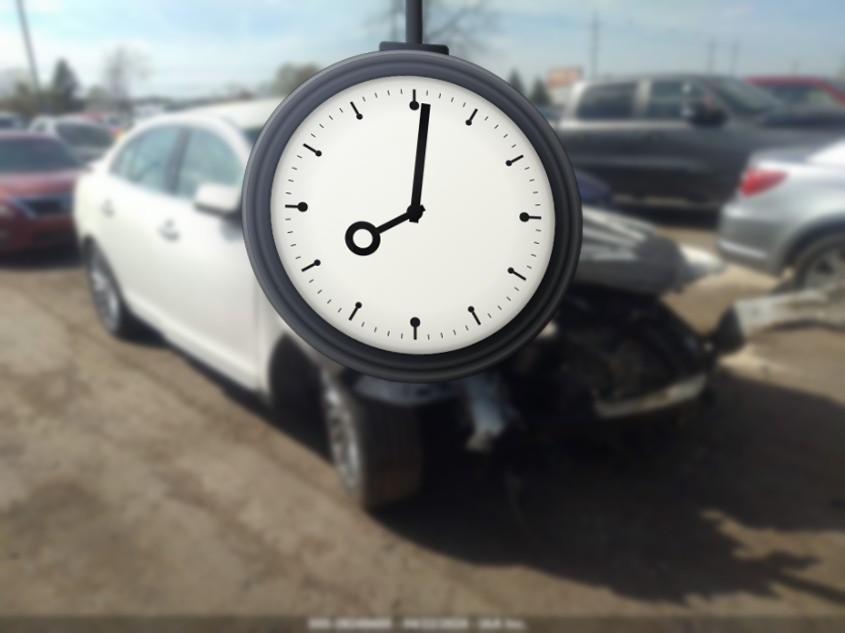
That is 8:01
